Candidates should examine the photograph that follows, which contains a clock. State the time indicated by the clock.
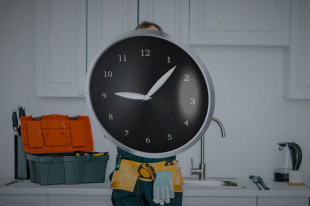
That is 9:07
